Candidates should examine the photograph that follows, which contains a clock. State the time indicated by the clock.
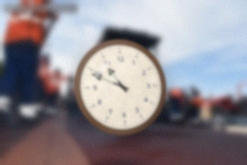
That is 10:49
